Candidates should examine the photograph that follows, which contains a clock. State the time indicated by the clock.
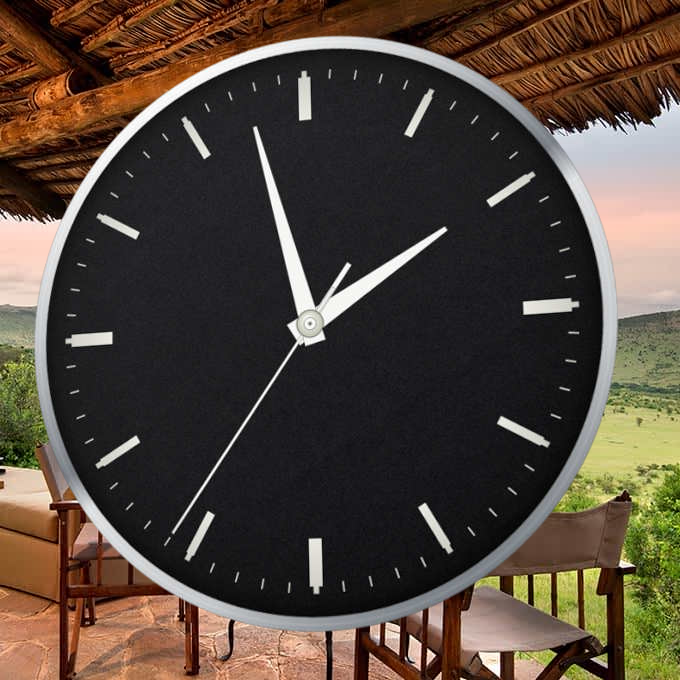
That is 1:57:36
